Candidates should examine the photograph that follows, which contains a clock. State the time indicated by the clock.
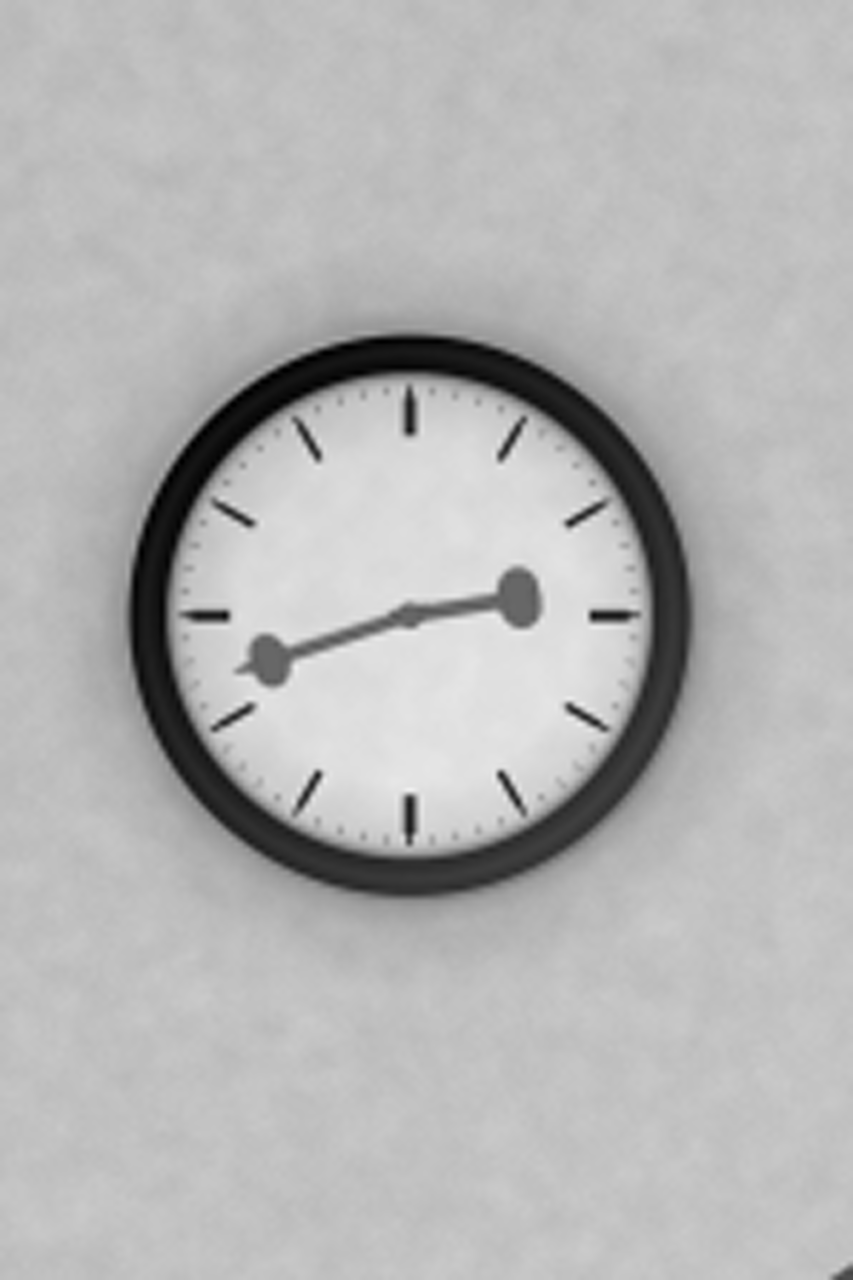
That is 2:42
